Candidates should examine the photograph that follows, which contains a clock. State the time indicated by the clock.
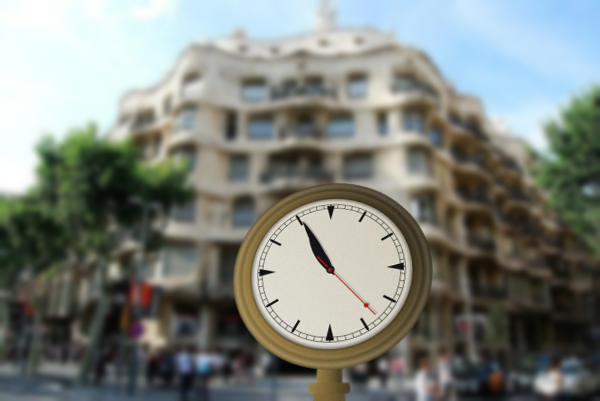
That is 10:55:23
